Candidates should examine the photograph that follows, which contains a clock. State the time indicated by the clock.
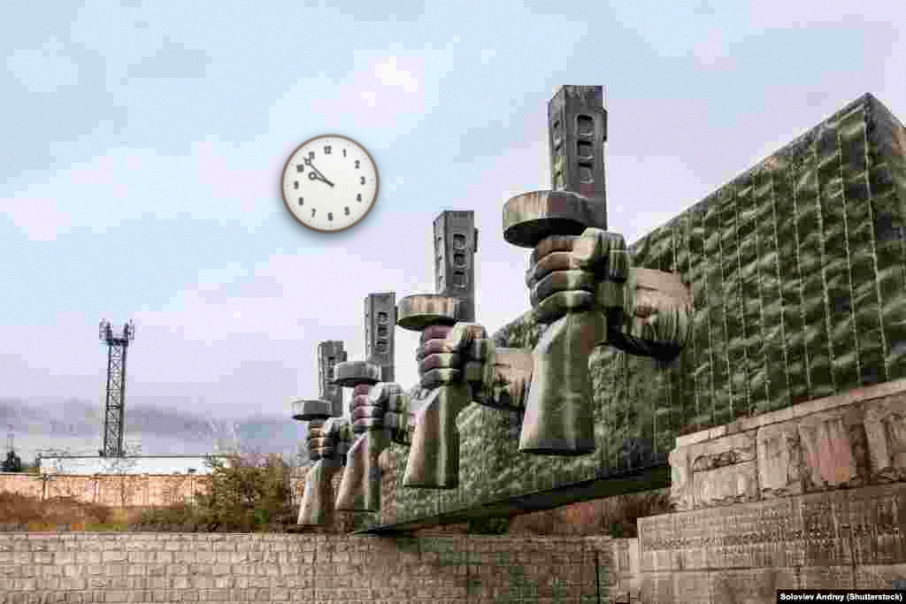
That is 9:53
